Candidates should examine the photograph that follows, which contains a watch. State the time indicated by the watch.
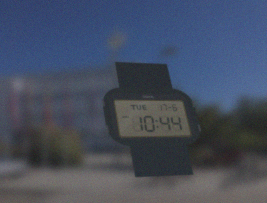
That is 10:44
